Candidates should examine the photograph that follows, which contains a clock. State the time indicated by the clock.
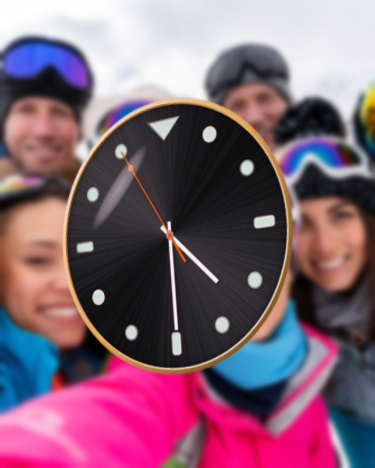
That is 4:29:55
